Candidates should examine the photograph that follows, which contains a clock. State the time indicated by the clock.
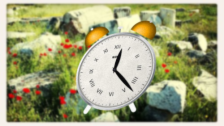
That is 12:23
